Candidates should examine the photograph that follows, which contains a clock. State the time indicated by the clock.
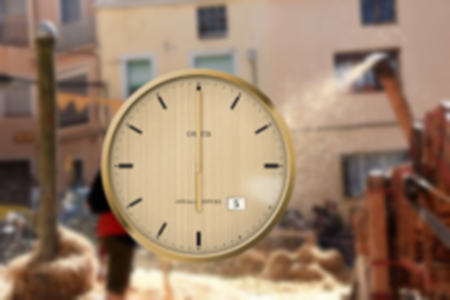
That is 6:00
